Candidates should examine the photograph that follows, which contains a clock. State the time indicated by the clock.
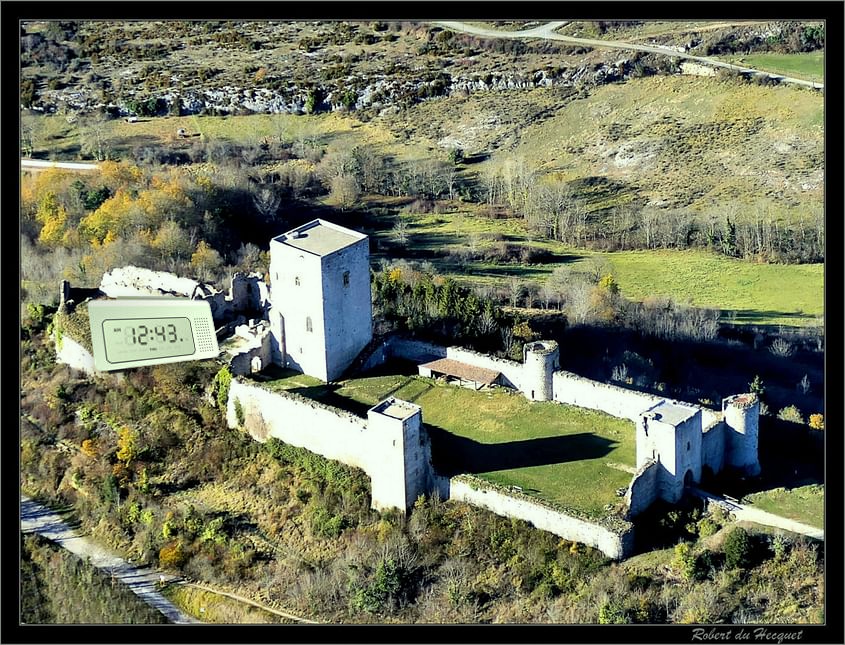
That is 12:43
